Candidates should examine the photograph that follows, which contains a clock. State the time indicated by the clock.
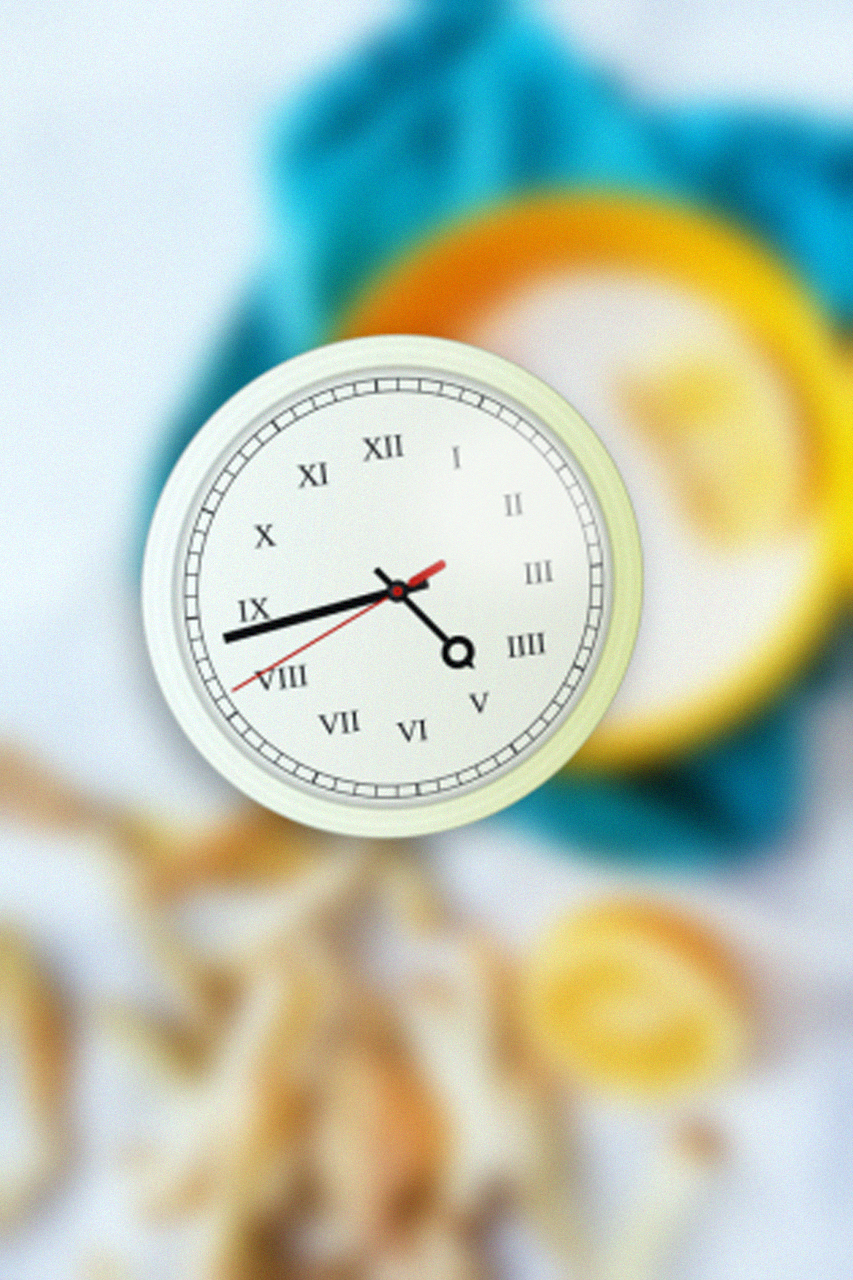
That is 4:43:41
